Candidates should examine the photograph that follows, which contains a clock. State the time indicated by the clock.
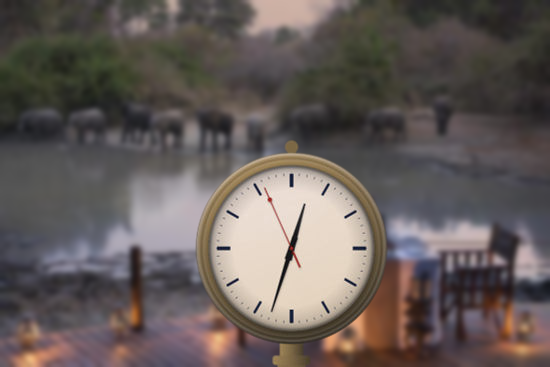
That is 12:32:56
